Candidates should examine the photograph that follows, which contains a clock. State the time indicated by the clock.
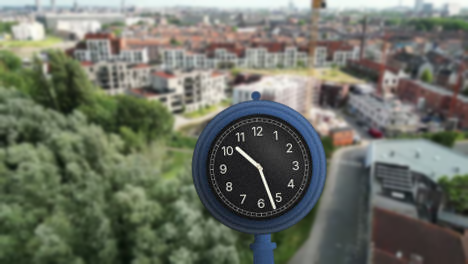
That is 10:27
